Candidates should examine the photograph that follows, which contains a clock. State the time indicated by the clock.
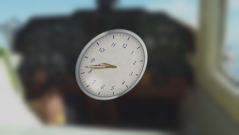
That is 8:42
